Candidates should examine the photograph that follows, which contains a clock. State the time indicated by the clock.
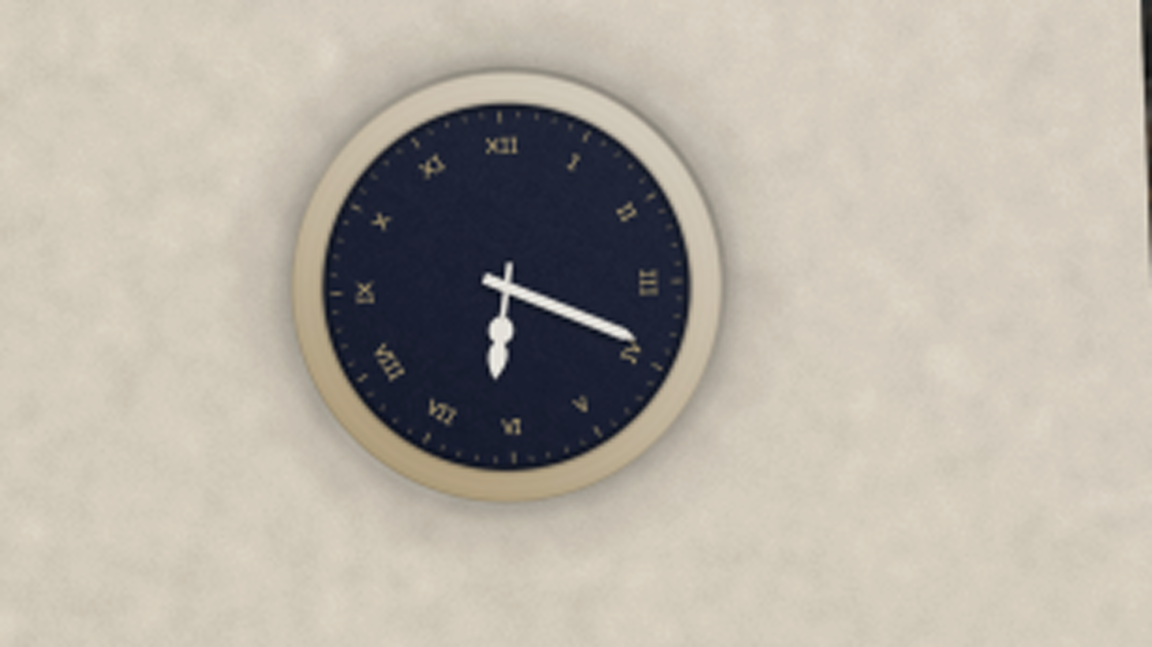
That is 6:19
